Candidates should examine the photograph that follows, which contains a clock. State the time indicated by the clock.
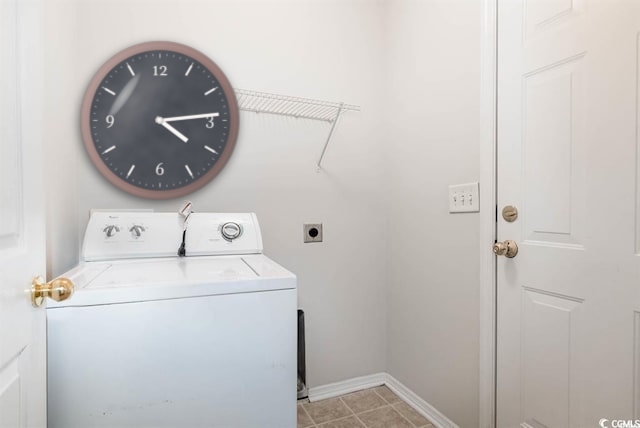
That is 4:14
